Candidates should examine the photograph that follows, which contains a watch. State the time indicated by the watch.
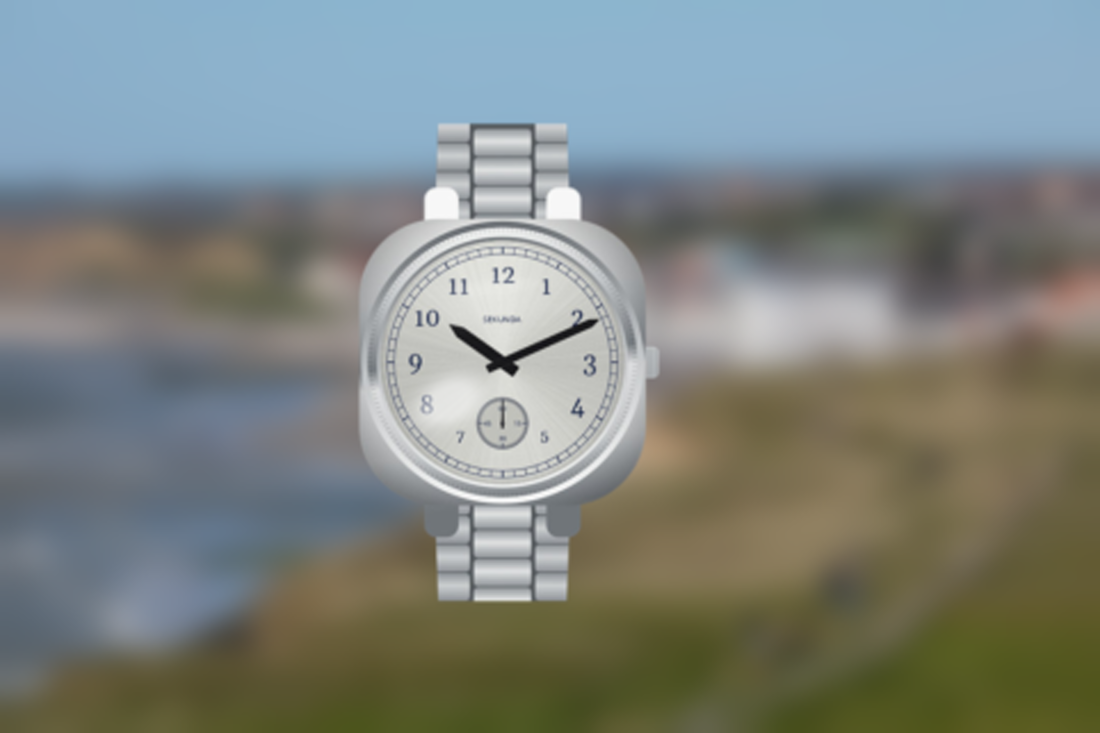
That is 10:11
